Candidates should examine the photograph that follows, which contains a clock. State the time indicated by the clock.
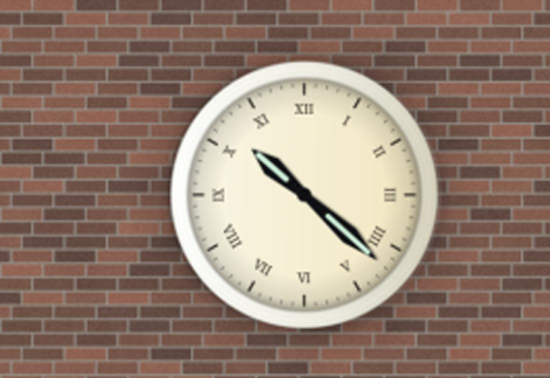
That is 10:22
